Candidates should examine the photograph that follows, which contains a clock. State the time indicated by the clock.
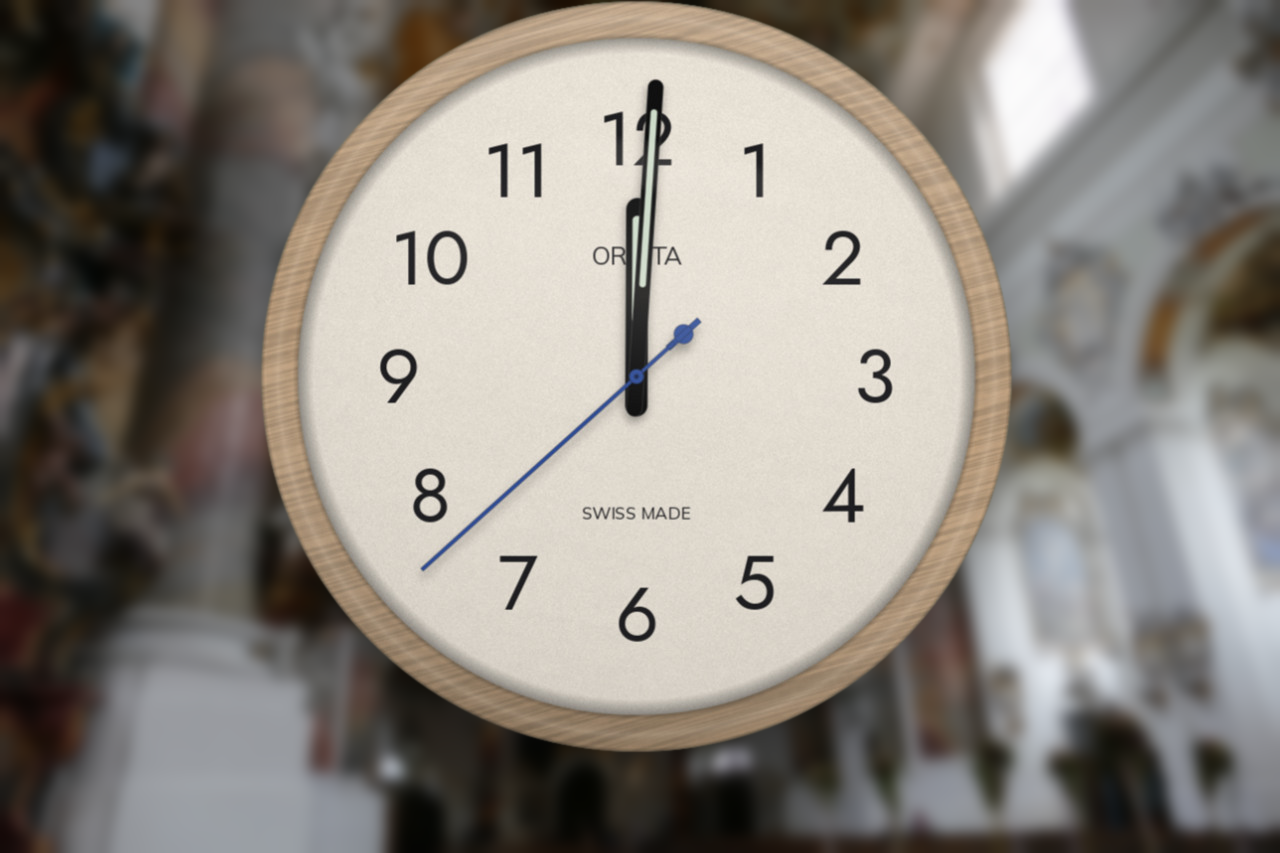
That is 12:00:38
